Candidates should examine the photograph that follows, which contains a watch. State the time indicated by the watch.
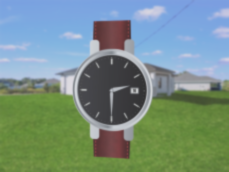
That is 2:30
